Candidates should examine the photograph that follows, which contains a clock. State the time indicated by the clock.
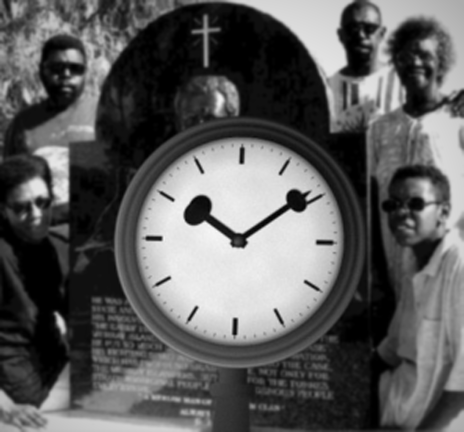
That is 10:09
